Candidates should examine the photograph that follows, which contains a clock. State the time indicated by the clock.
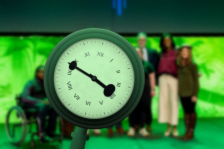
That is 3:48
